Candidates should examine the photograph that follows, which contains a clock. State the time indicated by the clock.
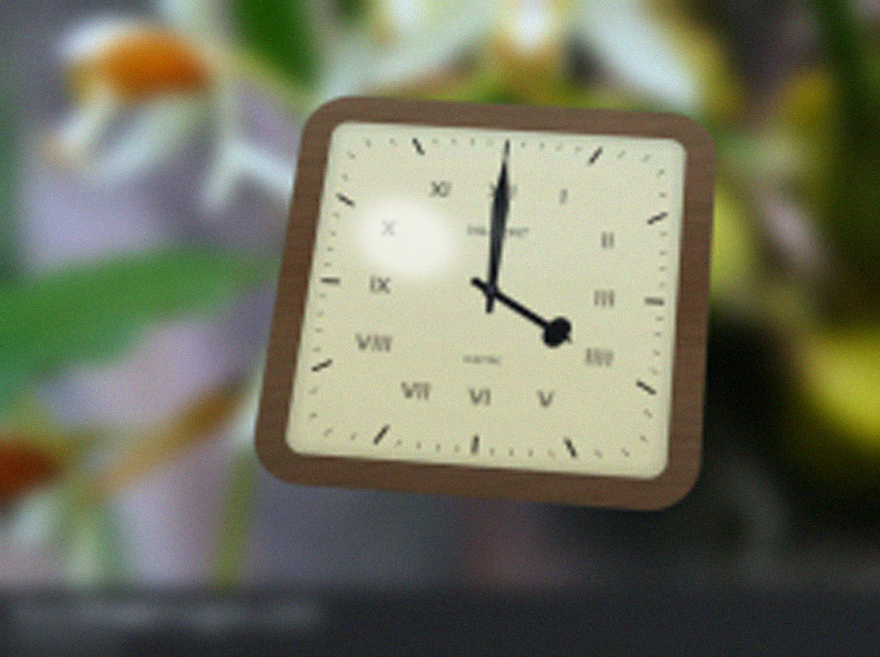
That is 4:00
